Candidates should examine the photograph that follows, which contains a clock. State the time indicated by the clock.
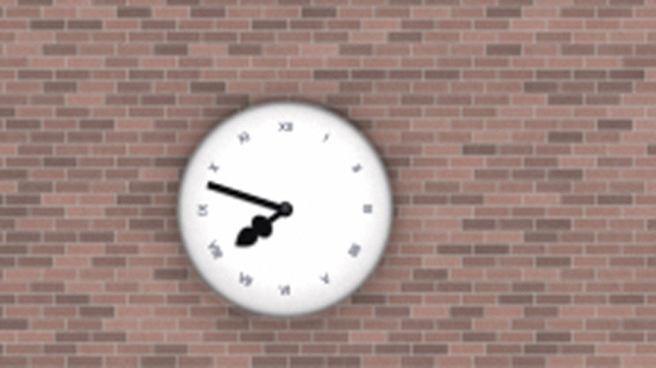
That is 7:48
